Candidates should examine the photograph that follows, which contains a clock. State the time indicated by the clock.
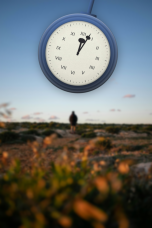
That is 12:03
